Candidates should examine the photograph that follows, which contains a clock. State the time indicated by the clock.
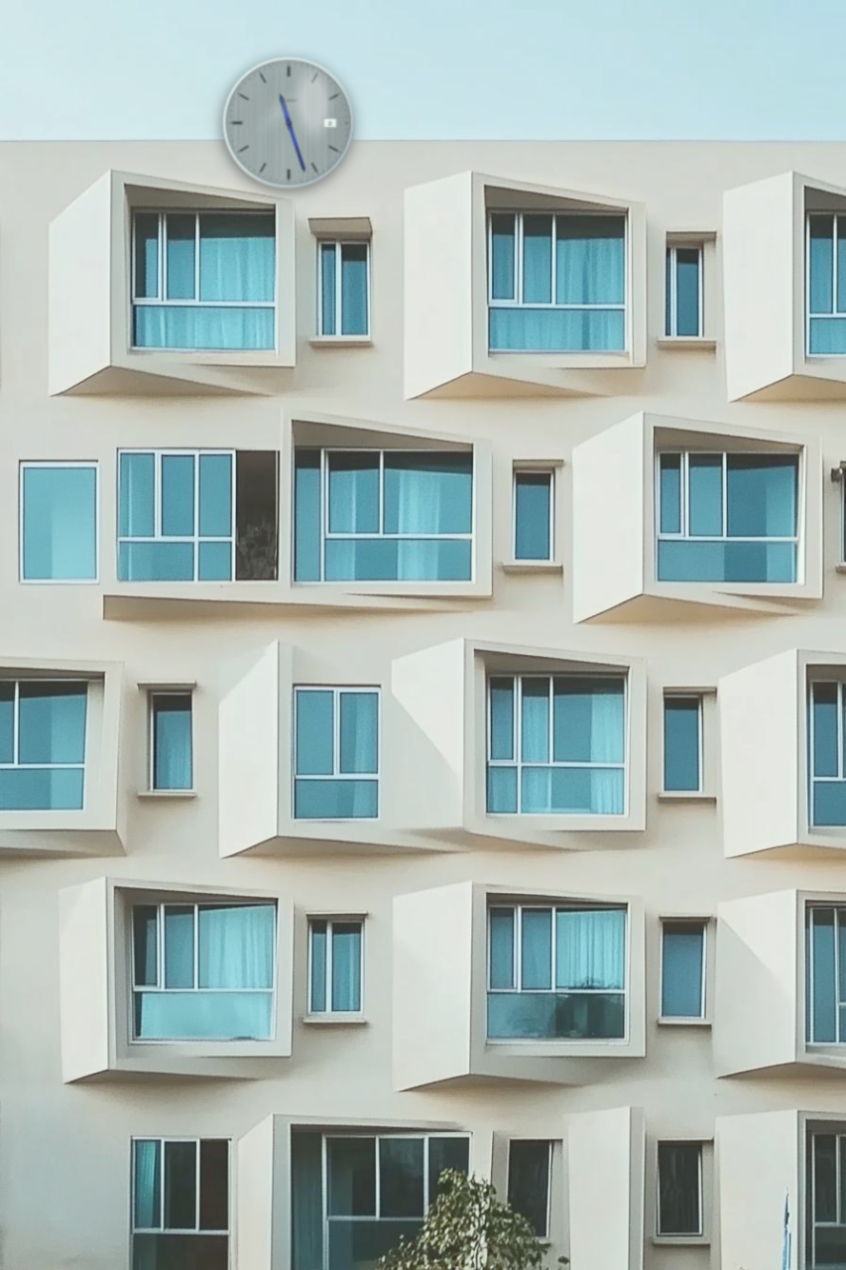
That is 11:27
